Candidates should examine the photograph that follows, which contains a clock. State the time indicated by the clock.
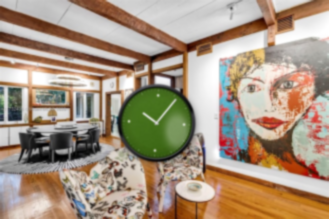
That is 10:06
